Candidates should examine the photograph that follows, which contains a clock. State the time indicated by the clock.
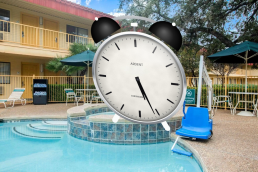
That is 5:26
